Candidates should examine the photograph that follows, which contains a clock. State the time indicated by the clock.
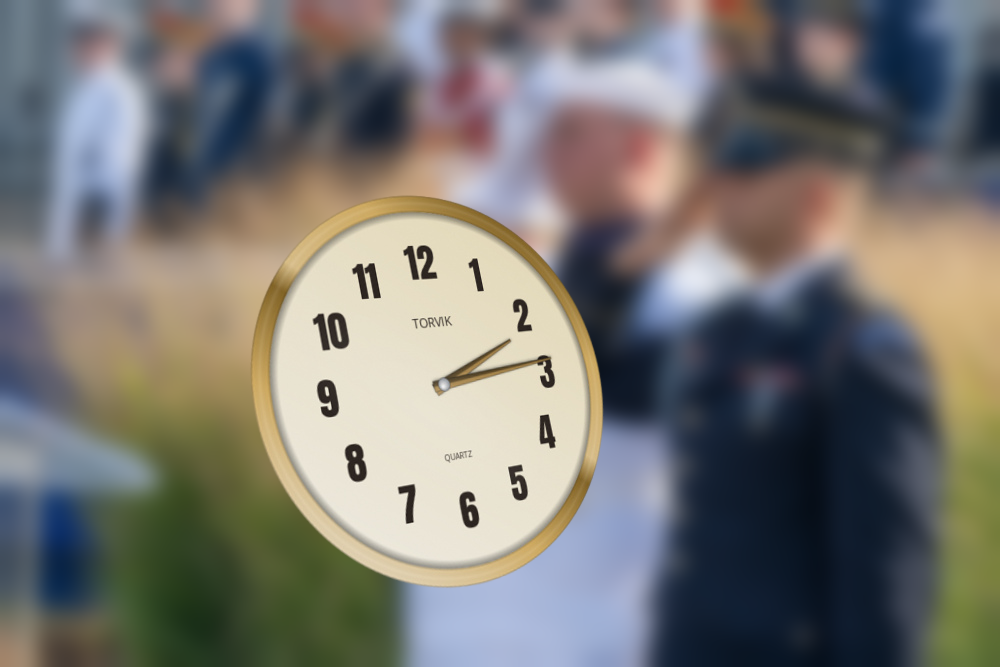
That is 2:14
